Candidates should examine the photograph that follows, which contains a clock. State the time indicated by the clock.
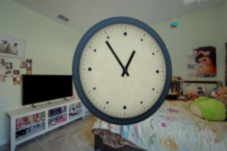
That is 12:54
